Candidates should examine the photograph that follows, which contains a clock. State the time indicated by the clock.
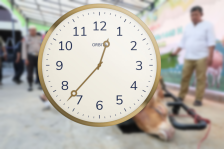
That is 12:37
